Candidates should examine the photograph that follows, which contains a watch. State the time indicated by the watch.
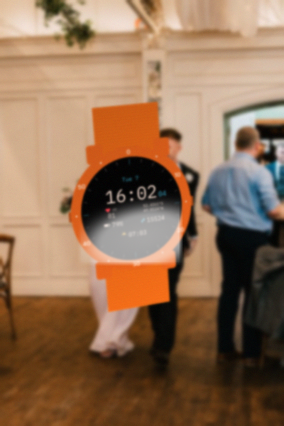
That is 16:02
